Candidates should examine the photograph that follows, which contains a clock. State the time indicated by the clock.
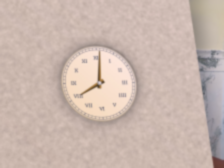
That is 8:01
